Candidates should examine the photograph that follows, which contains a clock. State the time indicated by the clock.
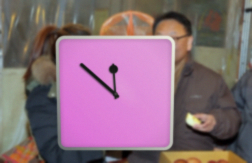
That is 11:52
